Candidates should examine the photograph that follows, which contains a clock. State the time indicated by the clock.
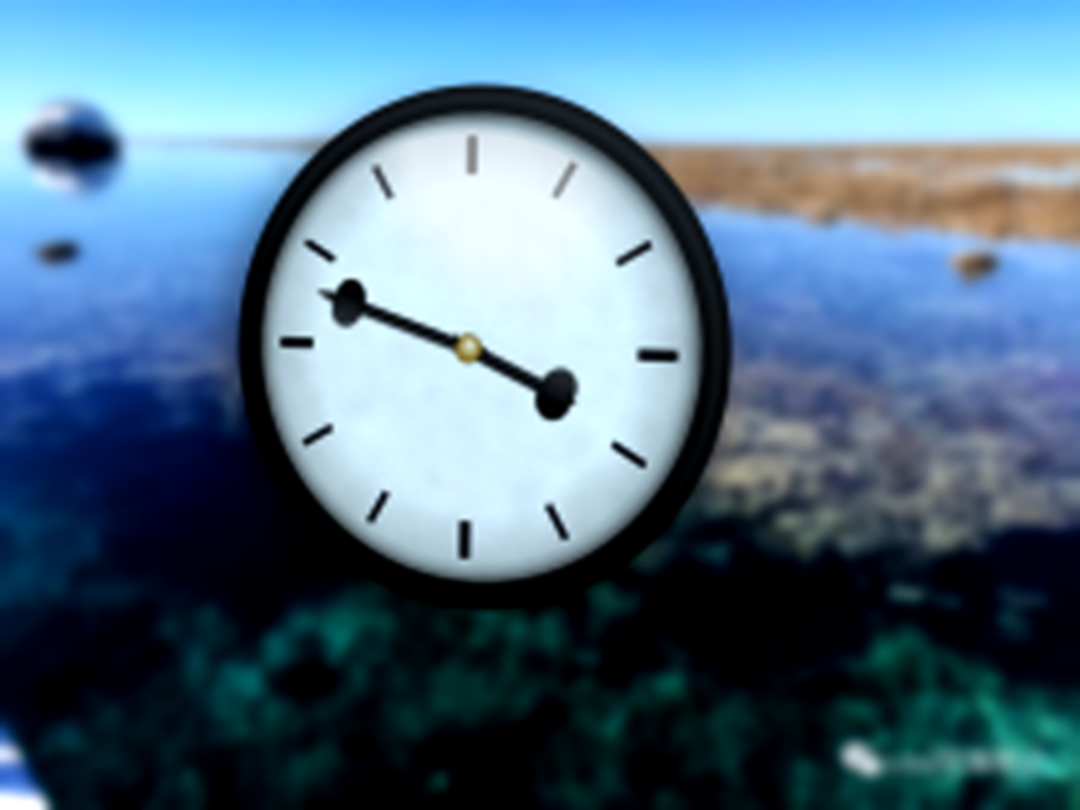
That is 3:48
